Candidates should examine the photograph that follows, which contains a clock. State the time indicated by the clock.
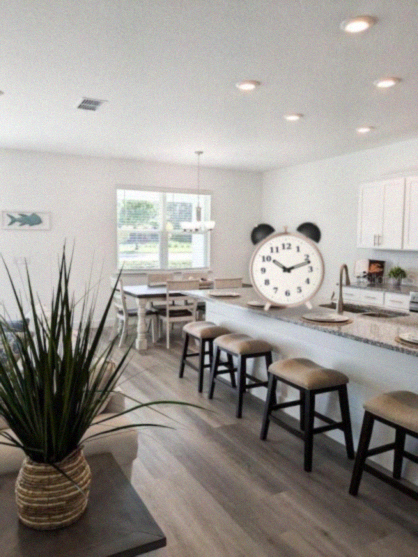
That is 10:12
